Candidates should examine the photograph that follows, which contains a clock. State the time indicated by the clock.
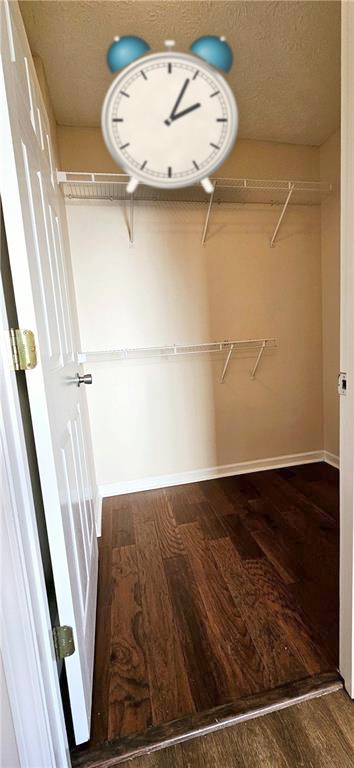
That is 2:04
